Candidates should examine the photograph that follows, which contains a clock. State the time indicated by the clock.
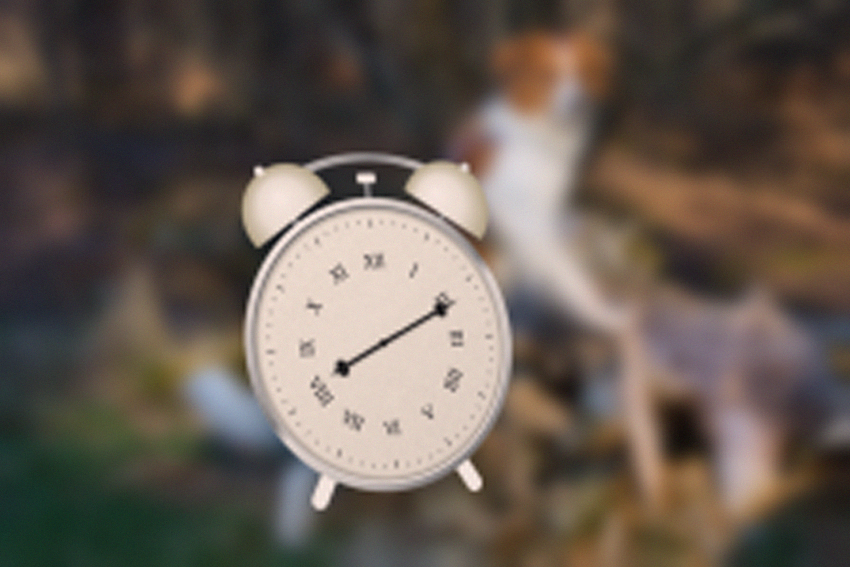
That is 8:11
